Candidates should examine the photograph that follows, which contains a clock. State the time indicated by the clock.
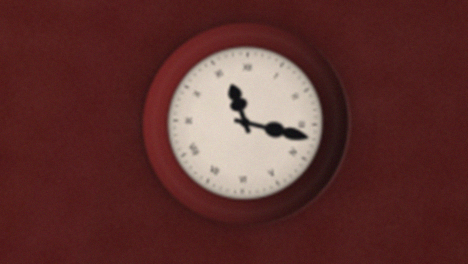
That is 11:17
